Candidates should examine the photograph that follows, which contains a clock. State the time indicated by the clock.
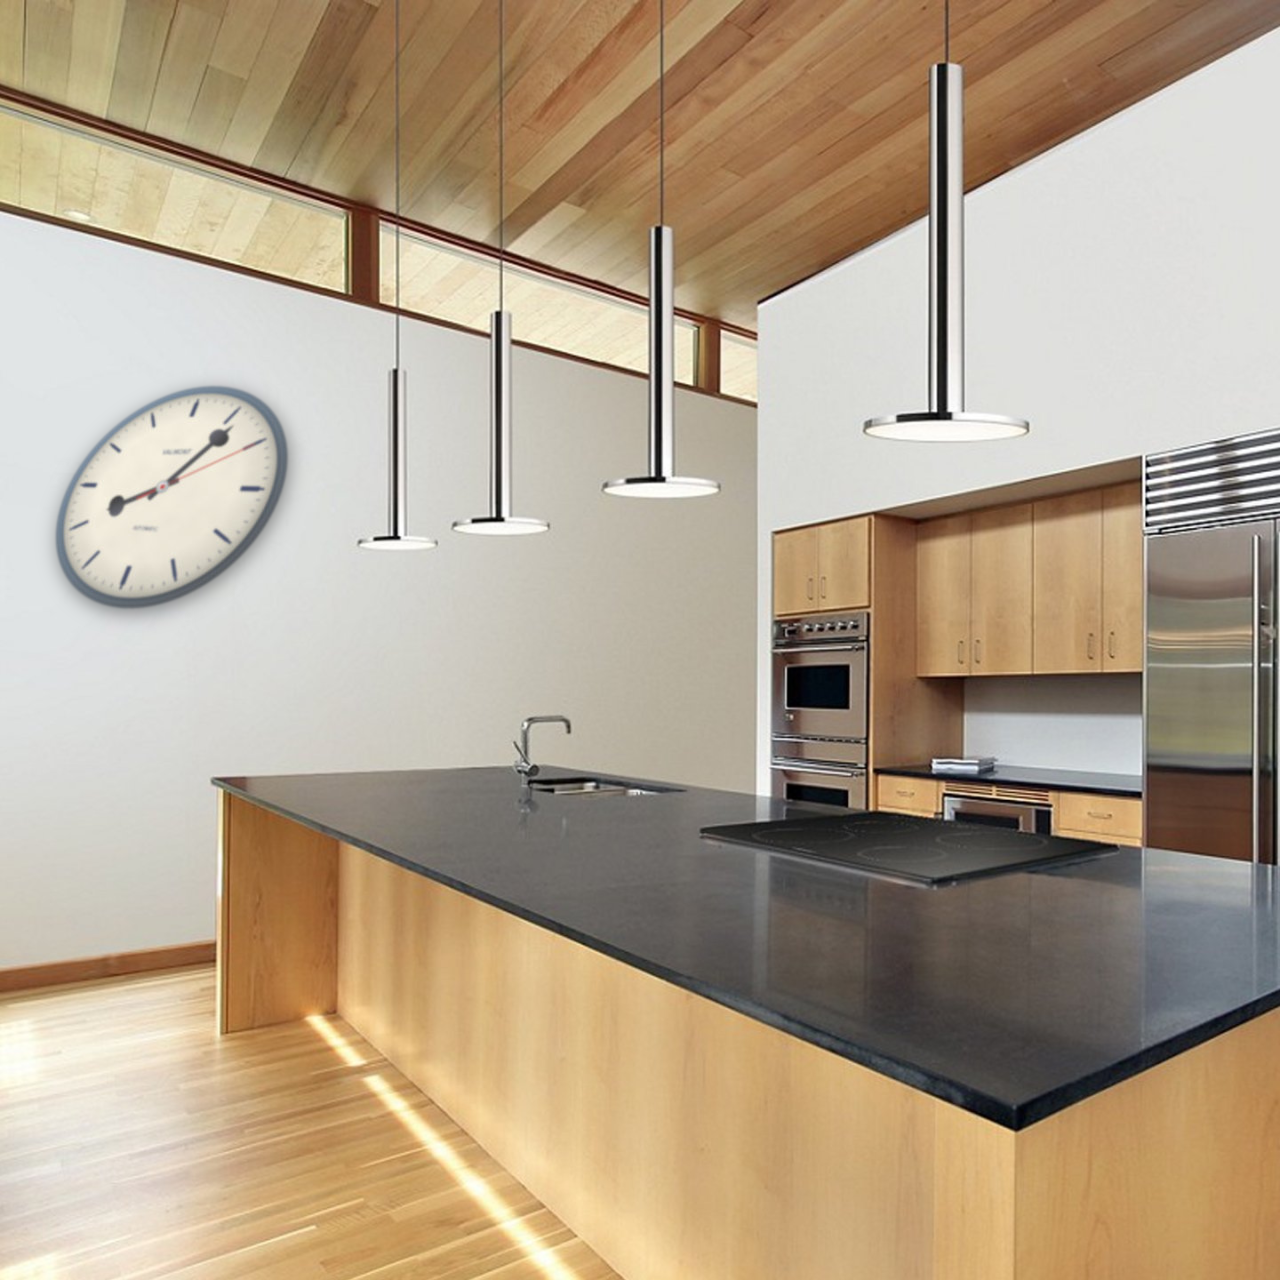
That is 8:06:10
